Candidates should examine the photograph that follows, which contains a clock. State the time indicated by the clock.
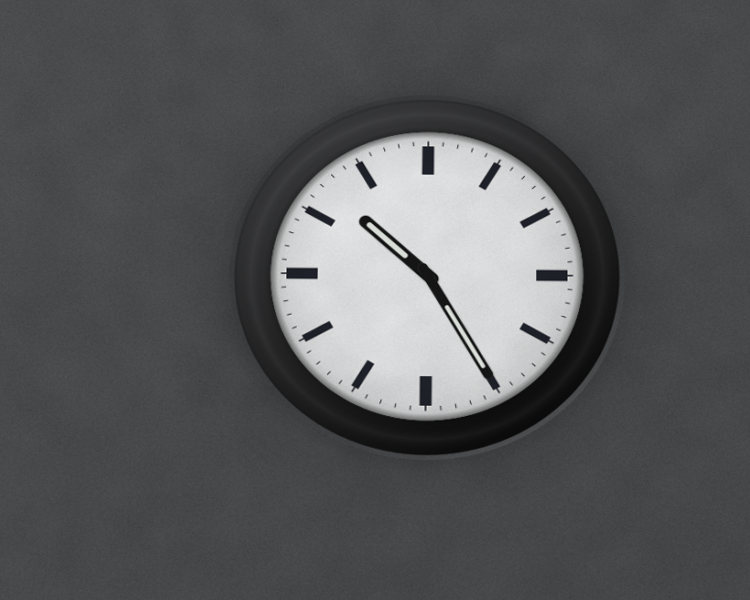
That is 10:25
